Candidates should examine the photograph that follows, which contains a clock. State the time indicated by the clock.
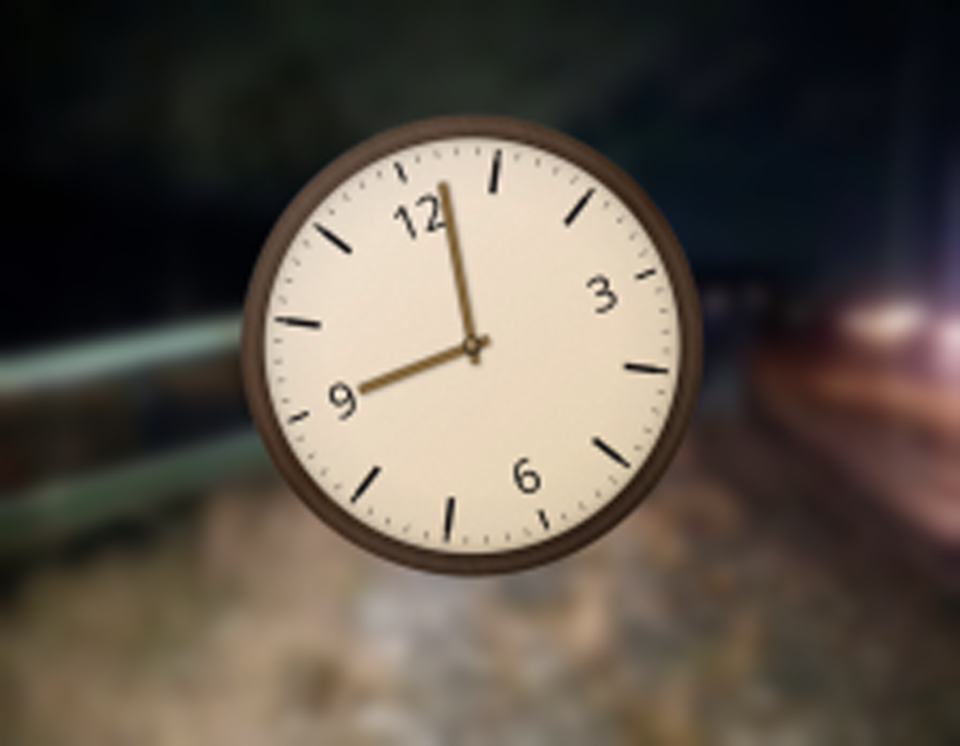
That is 9:02
